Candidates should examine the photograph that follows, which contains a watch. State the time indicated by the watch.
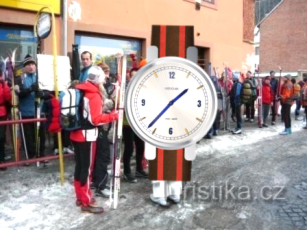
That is 1:37
